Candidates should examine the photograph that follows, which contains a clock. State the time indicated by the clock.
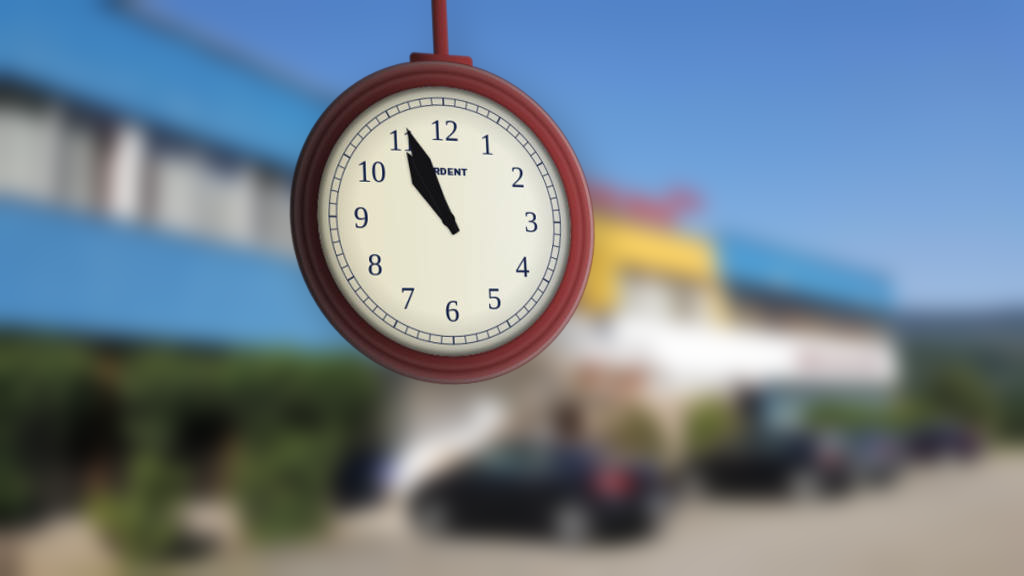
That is 10:56
